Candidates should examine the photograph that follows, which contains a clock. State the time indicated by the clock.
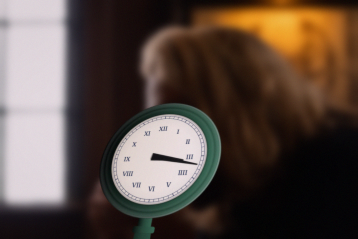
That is 3:17
